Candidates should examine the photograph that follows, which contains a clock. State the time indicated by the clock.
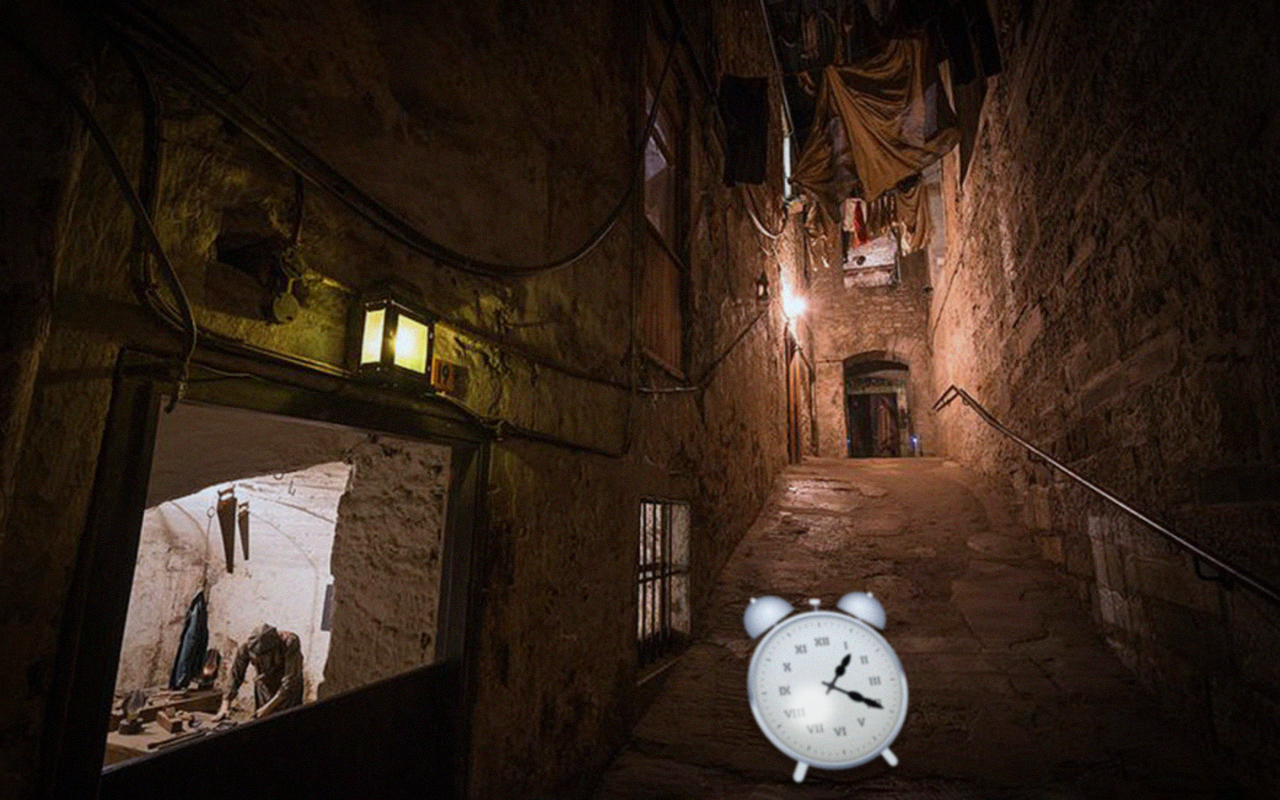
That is 1:20
